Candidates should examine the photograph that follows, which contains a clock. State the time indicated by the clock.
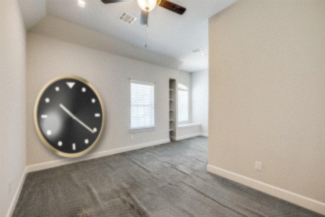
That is 10:21
